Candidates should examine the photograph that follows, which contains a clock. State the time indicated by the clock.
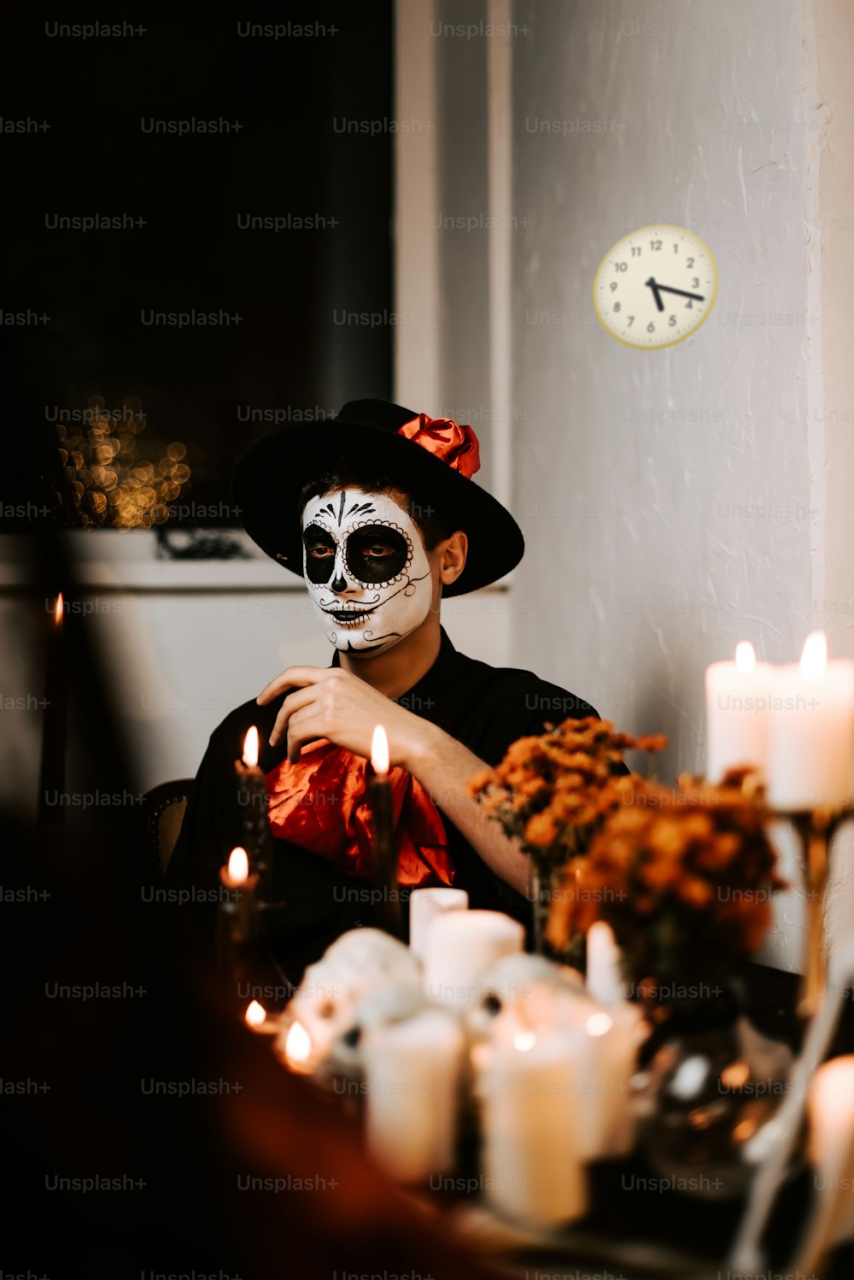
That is 5:18
